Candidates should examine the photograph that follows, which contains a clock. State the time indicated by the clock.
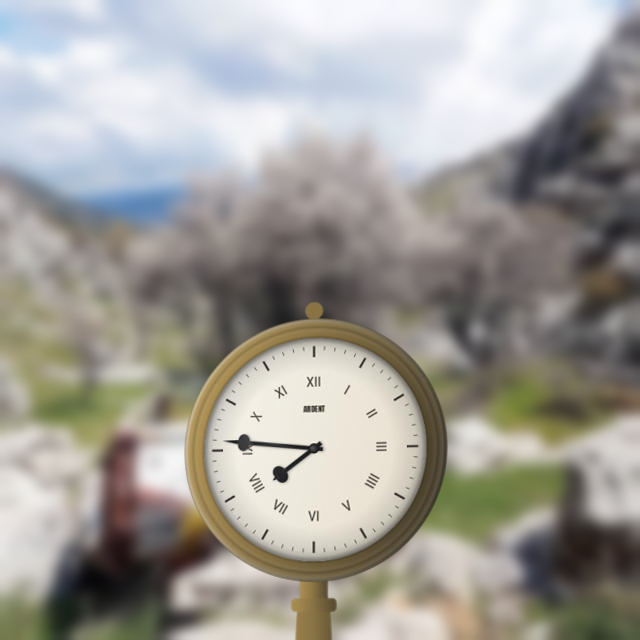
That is 7:46
